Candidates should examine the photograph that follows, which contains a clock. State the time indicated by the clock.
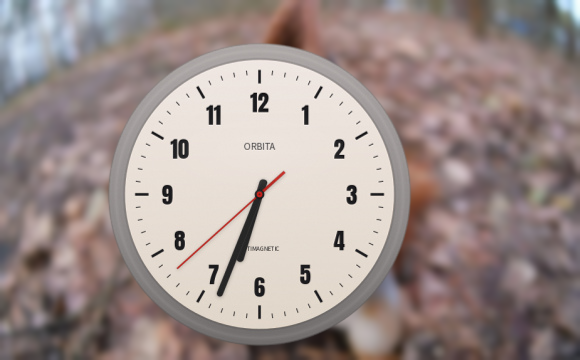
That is 6:33:38
